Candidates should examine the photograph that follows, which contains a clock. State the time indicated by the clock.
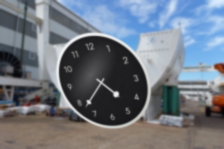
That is 4:38
